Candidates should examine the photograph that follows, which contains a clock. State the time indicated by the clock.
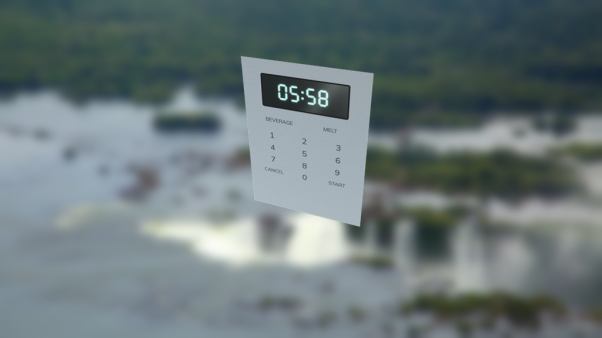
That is 5:58
